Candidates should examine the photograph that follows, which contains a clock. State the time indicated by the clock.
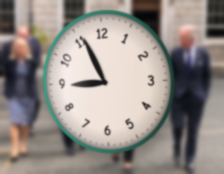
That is 8:56
